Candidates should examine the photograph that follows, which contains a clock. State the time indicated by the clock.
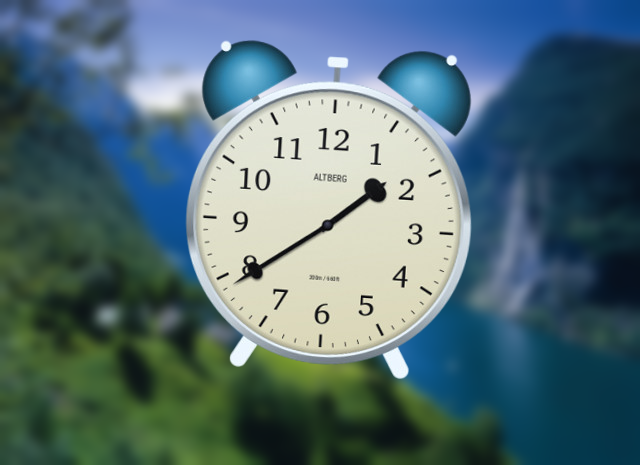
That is 1:39
